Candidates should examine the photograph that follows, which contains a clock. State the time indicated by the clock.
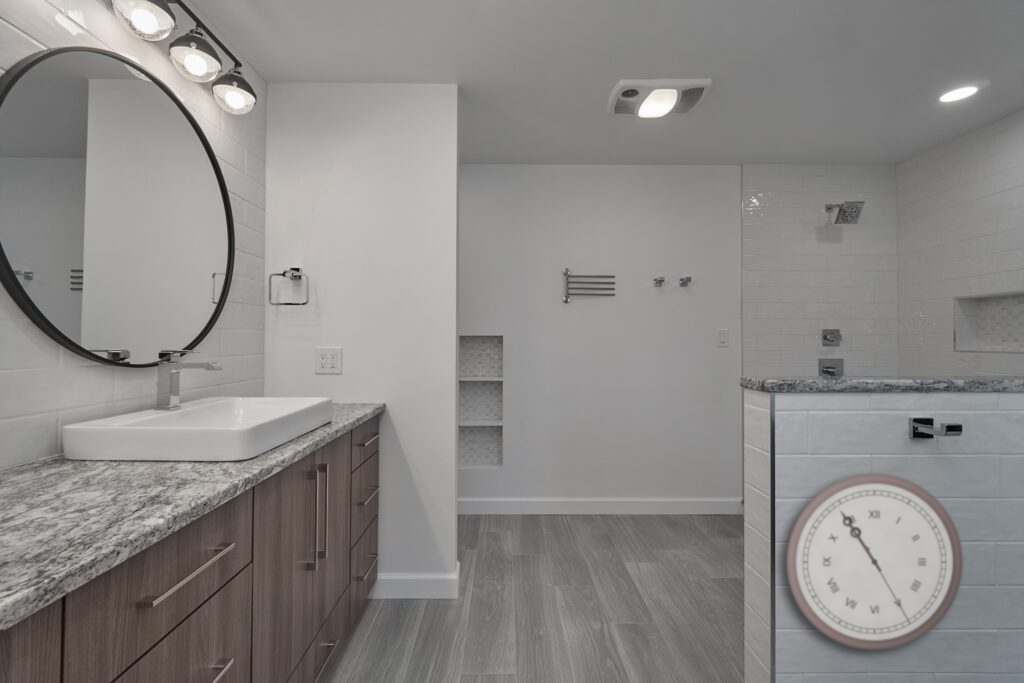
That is 10:54:25
